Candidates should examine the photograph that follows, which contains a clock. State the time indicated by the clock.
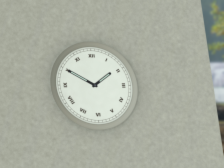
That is 1:50
